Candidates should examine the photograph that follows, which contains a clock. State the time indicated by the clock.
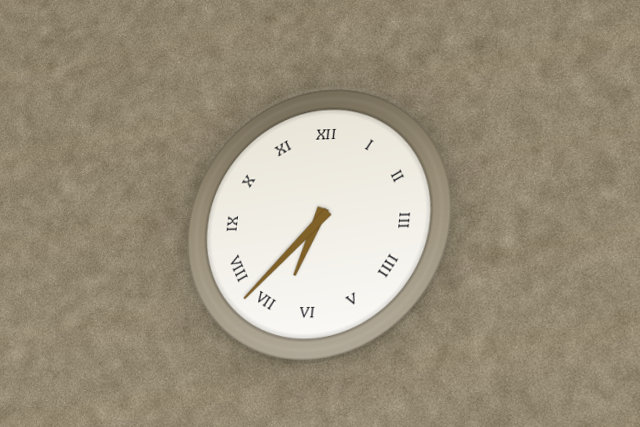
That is 6:37
